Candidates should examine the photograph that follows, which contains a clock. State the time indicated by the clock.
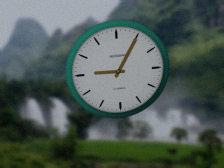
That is 9:05
